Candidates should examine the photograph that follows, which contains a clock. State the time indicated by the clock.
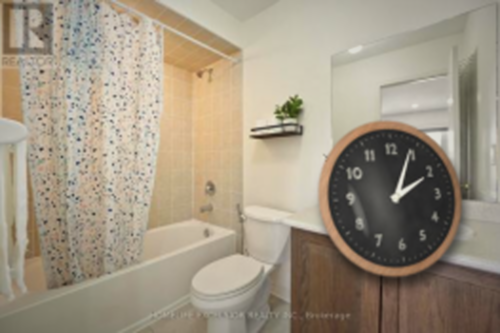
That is 2:04
